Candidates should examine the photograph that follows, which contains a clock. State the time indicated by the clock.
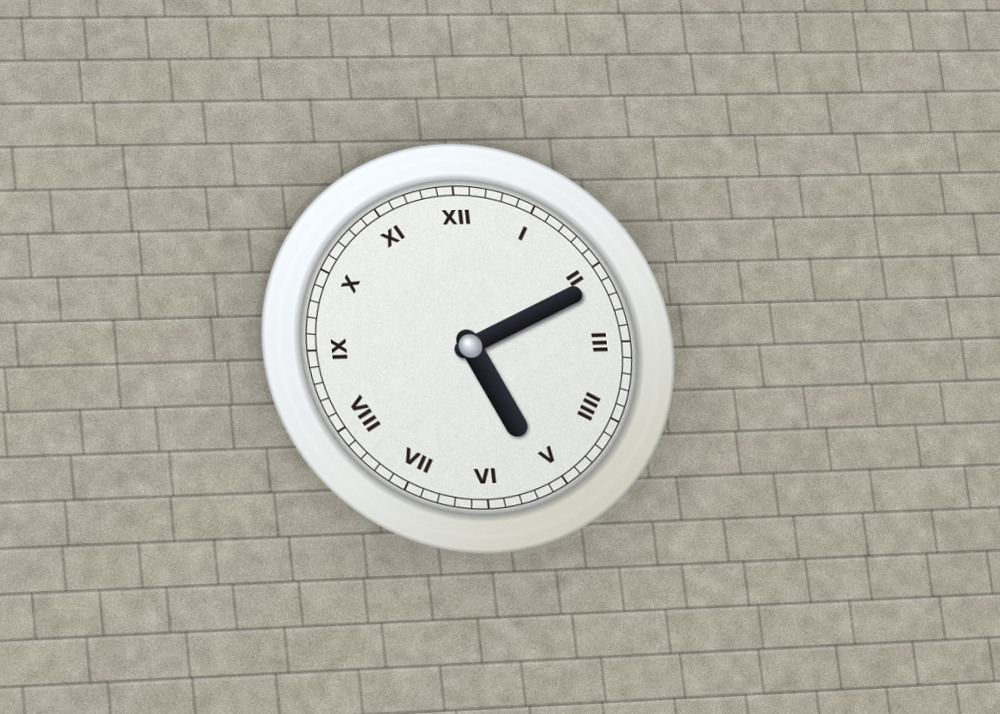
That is 5:11
